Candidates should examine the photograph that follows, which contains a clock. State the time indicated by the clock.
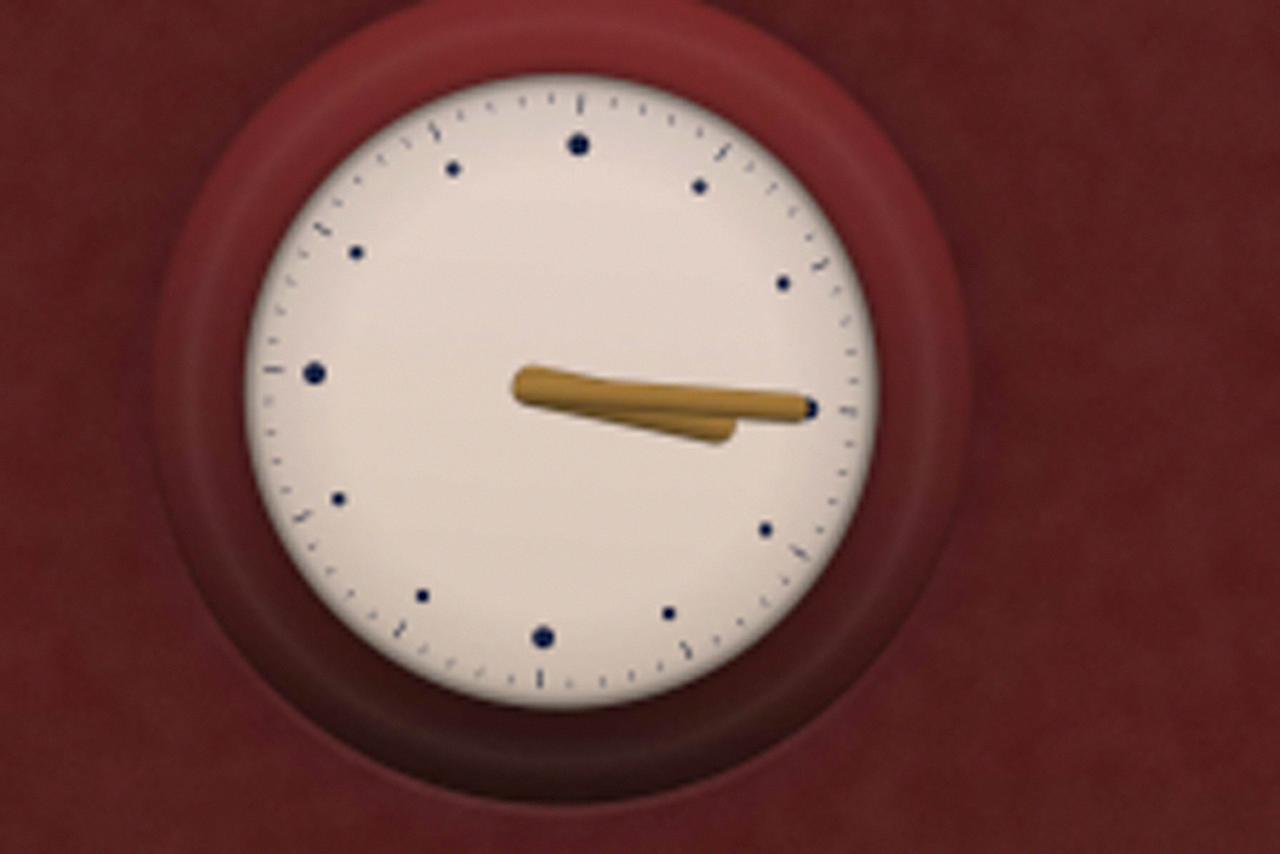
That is 3:15
